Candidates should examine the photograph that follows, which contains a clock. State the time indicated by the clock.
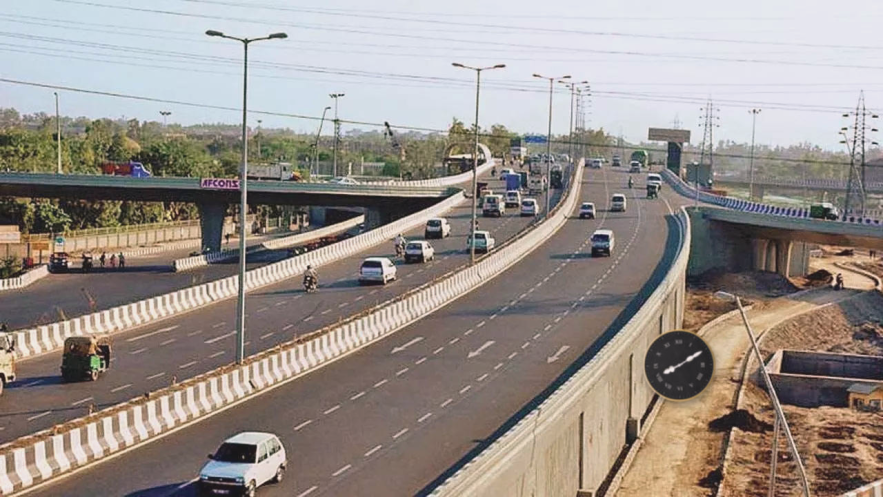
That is 8:10
